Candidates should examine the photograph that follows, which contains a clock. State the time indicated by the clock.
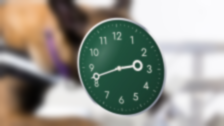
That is 2:42
